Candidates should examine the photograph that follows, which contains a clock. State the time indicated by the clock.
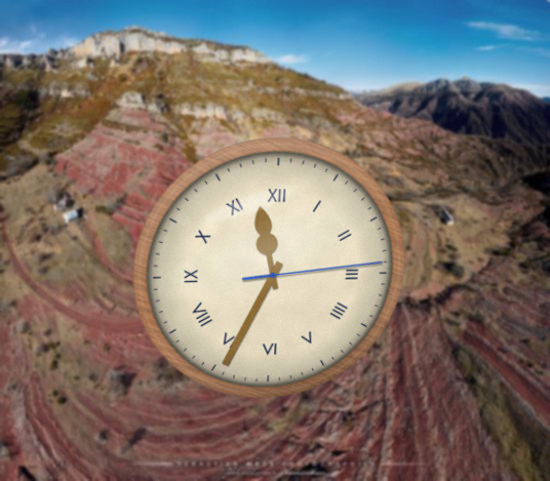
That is 11:34:14
